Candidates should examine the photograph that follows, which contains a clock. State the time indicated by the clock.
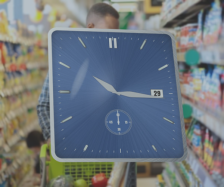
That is 10:16
